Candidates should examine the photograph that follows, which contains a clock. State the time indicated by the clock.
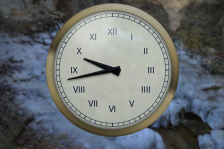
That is 9:43
